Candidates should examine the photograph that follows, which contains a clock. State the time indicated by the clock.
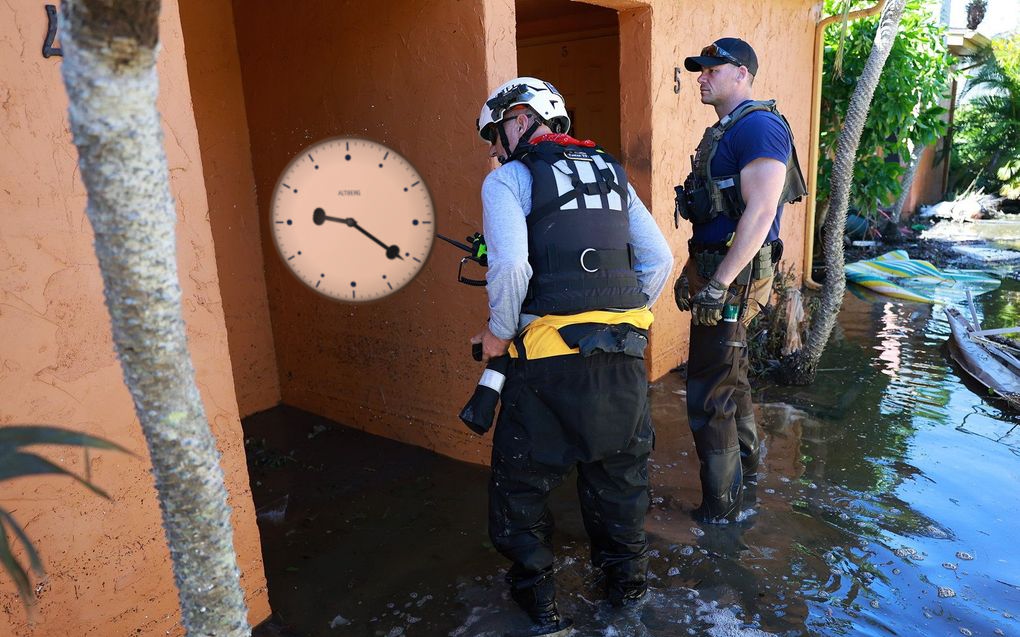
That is 9:21
